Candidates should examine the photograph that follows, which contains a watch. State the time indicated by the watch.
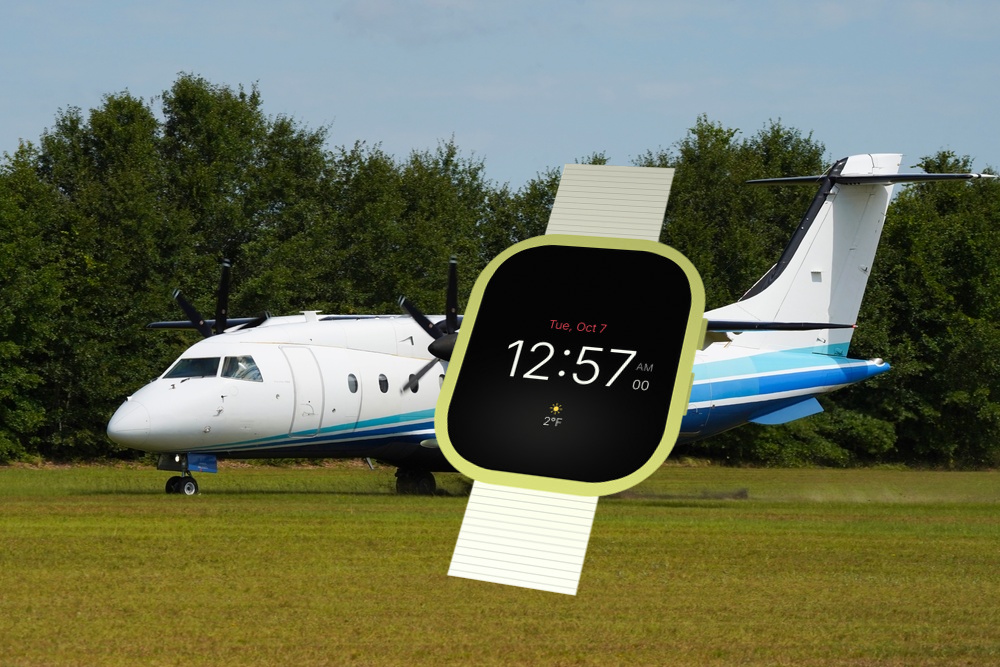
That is 12:57:00
